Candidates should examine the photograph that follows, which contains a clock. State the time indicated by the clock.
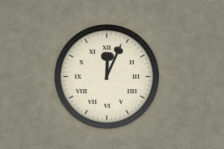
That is 12:04
